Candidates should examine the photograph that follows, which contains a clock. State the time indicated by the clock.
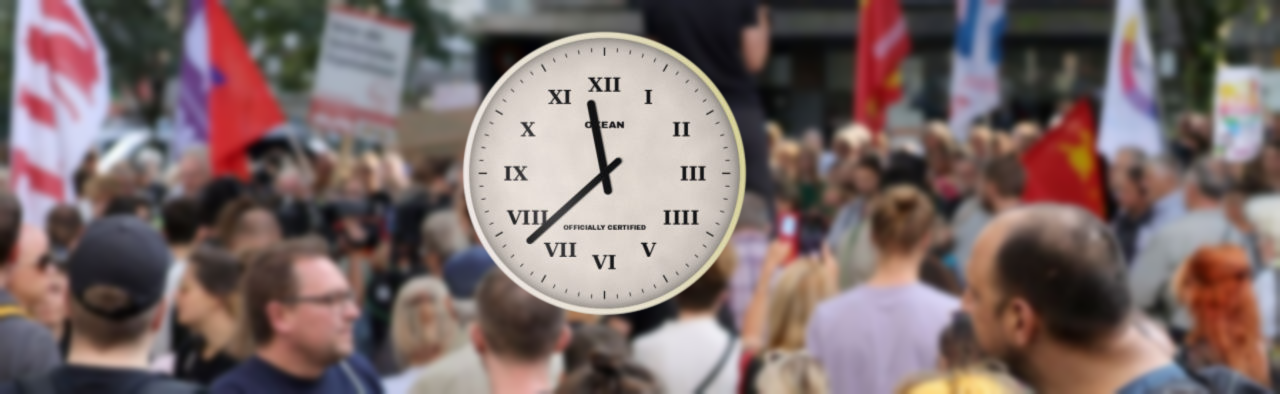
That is 11:38
